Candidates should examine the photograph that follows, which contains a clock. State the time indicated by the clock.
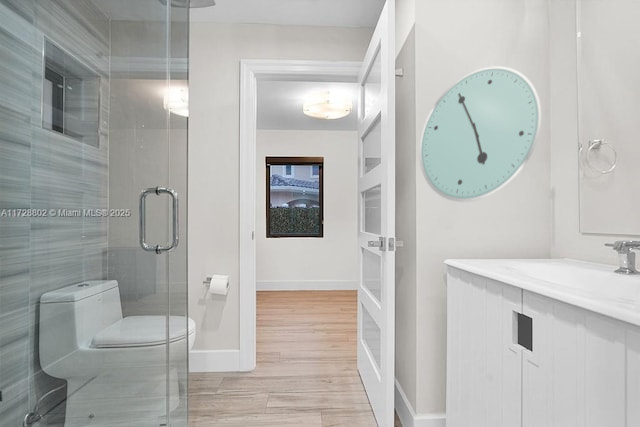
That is 4:53
